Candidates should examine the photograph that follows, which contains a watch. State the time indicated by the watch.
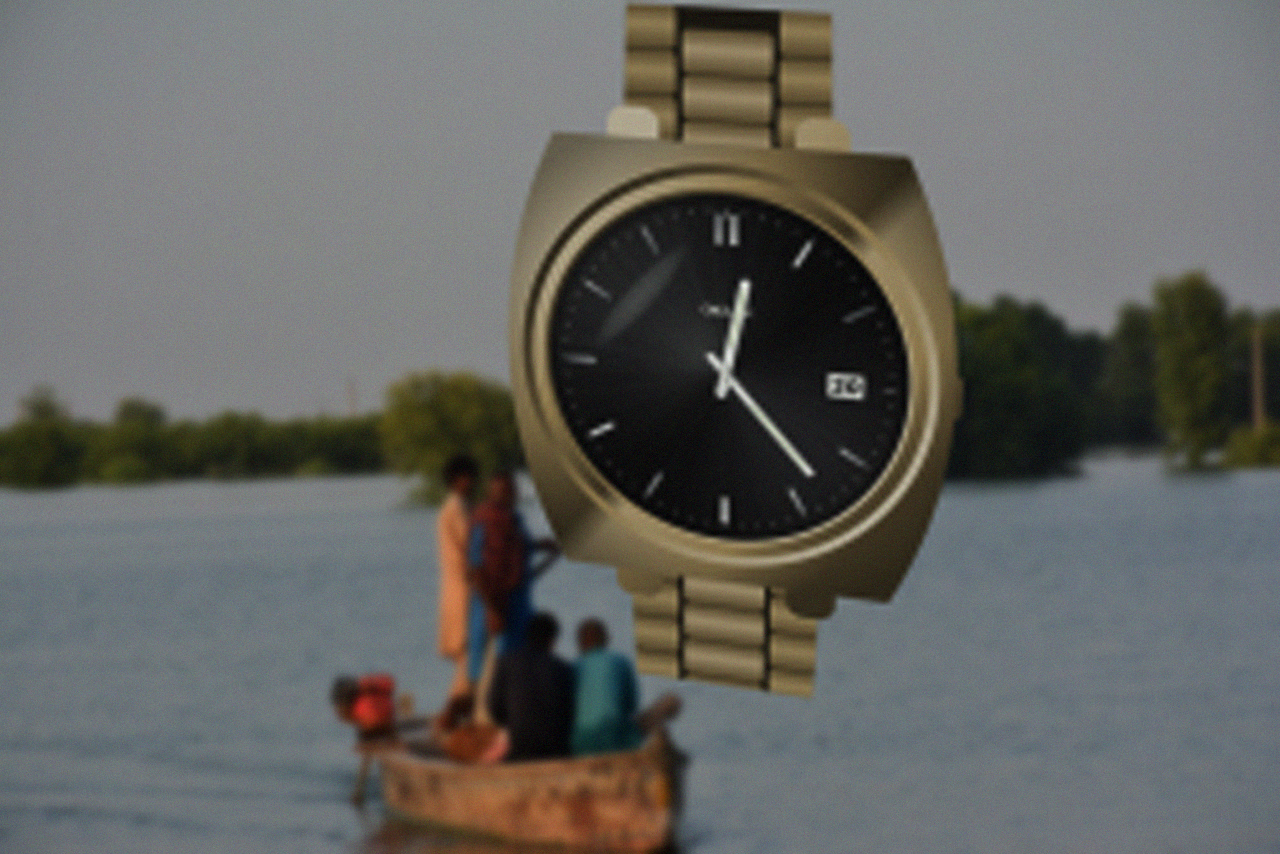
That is 12:23
